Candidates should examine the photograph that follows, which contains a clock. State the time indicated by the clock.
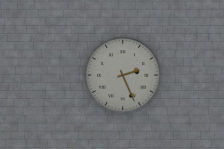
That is 2:26
